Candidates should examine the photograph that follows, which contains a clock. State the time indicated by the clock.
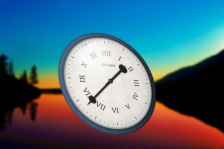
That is 1:38
